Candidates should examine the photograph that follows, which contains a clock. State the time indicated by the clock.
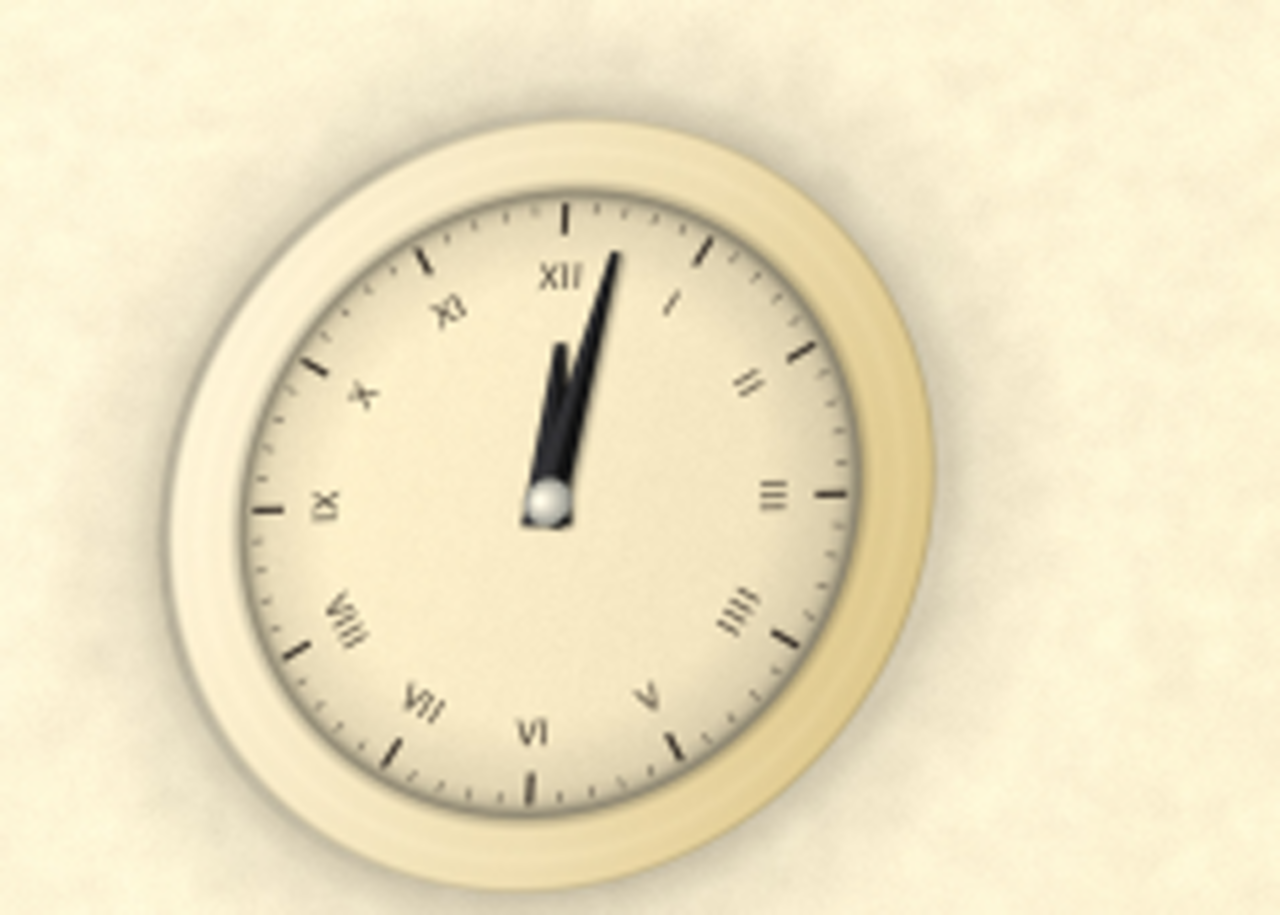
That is 12:02
